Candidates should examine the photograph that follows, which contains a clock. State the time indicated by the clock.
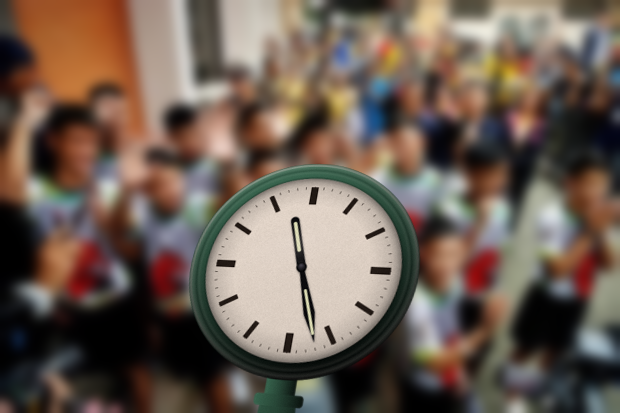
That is 11:27
